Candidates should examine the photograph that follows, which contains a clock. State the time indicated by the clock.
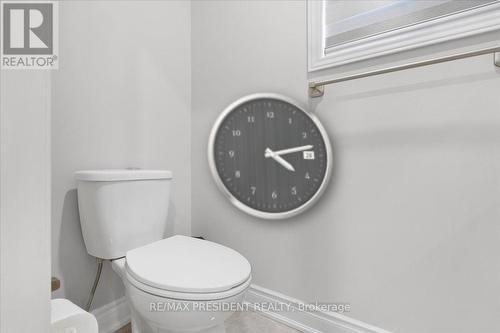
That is 4:13
